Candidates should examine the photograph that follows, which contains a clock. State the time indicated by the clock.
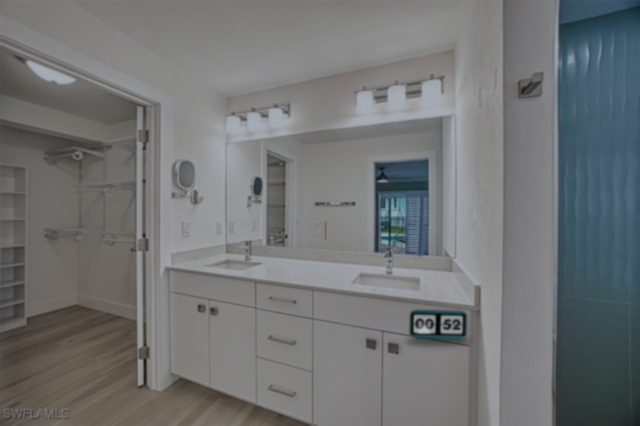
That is 0:52
